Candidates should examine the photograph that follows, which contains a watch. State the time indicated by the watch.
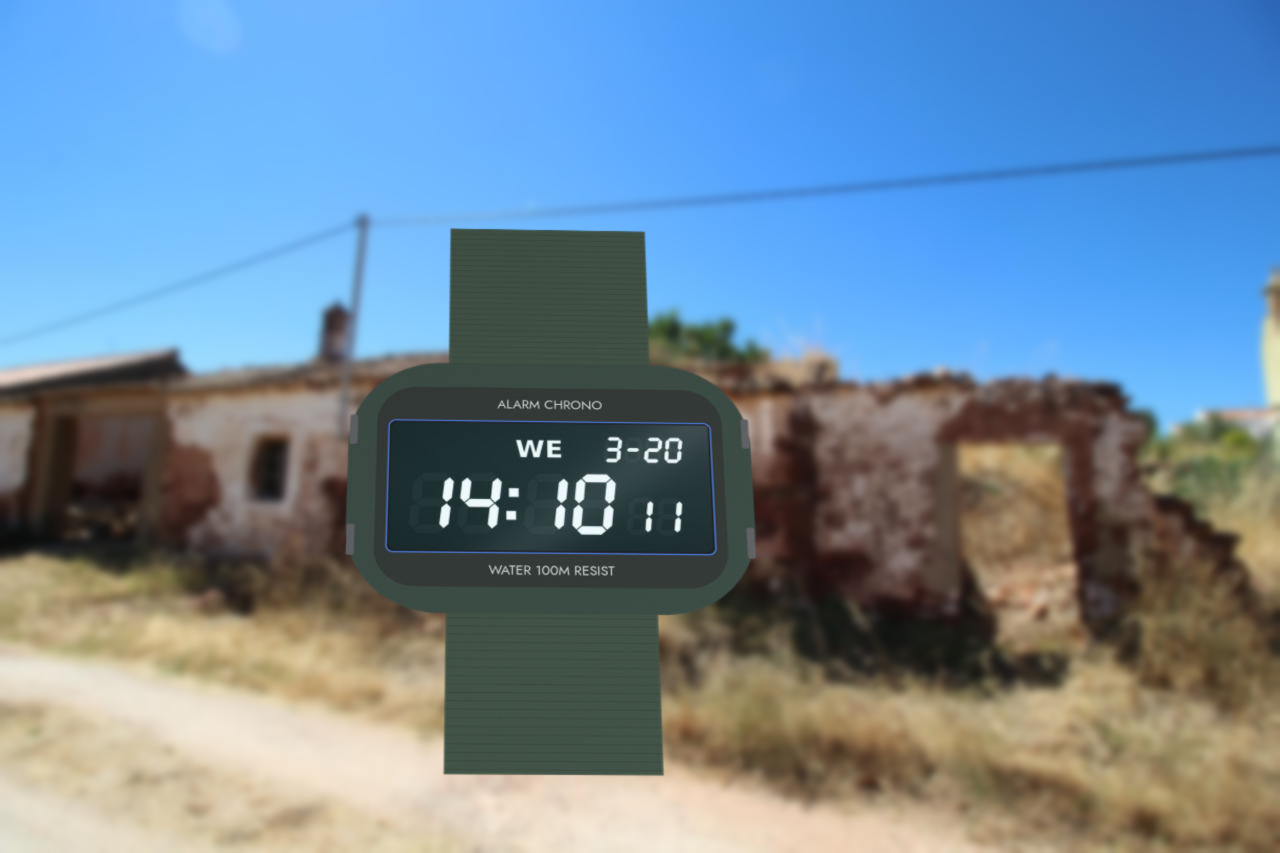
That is 14:10:11
